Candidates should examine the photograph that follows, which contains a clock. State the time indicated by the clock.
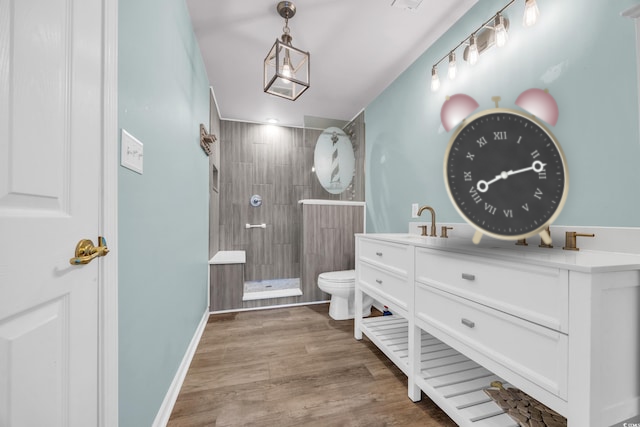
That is 8:13
